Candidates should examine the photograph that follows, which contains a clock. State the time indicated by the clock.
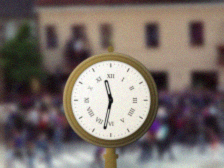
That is 11:32
